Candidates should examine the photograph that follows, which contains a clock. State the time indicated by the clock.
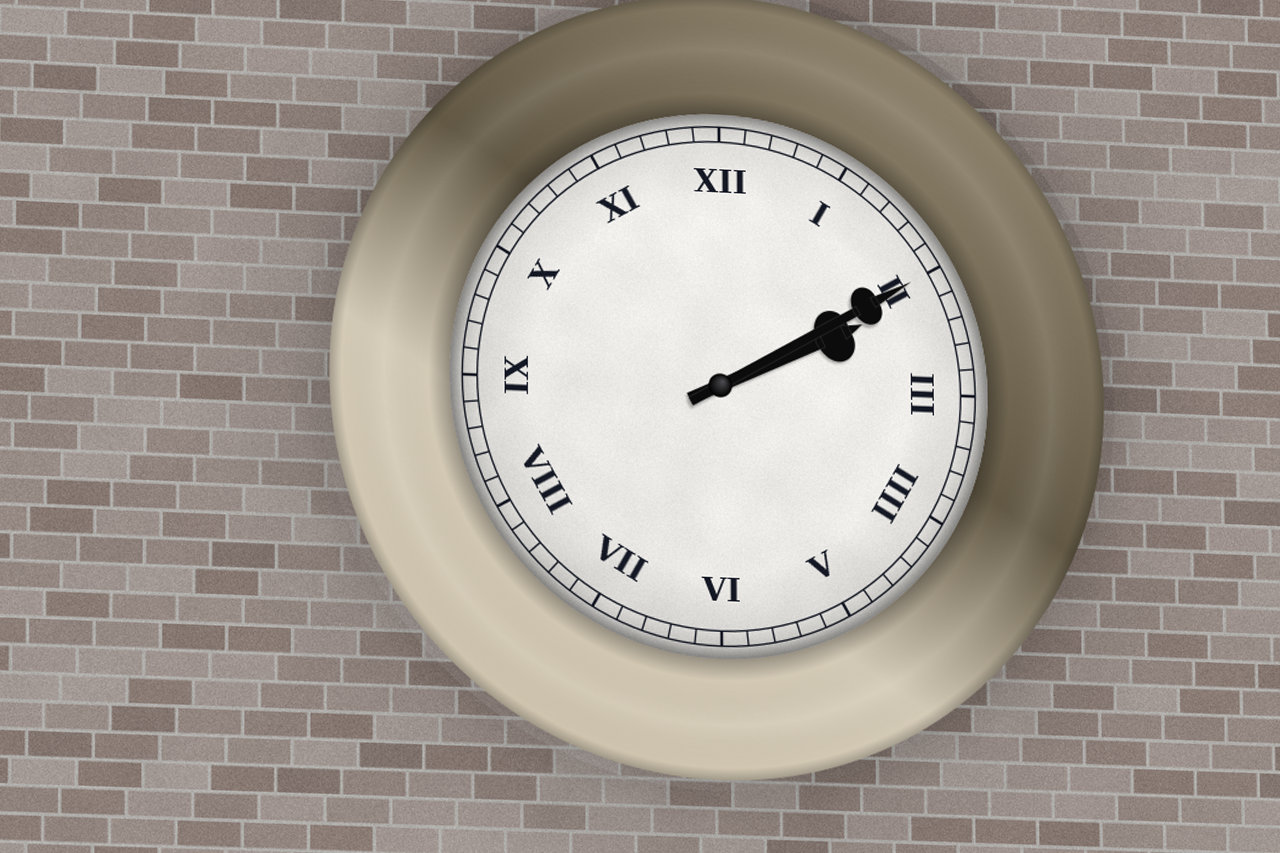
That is 2:10
